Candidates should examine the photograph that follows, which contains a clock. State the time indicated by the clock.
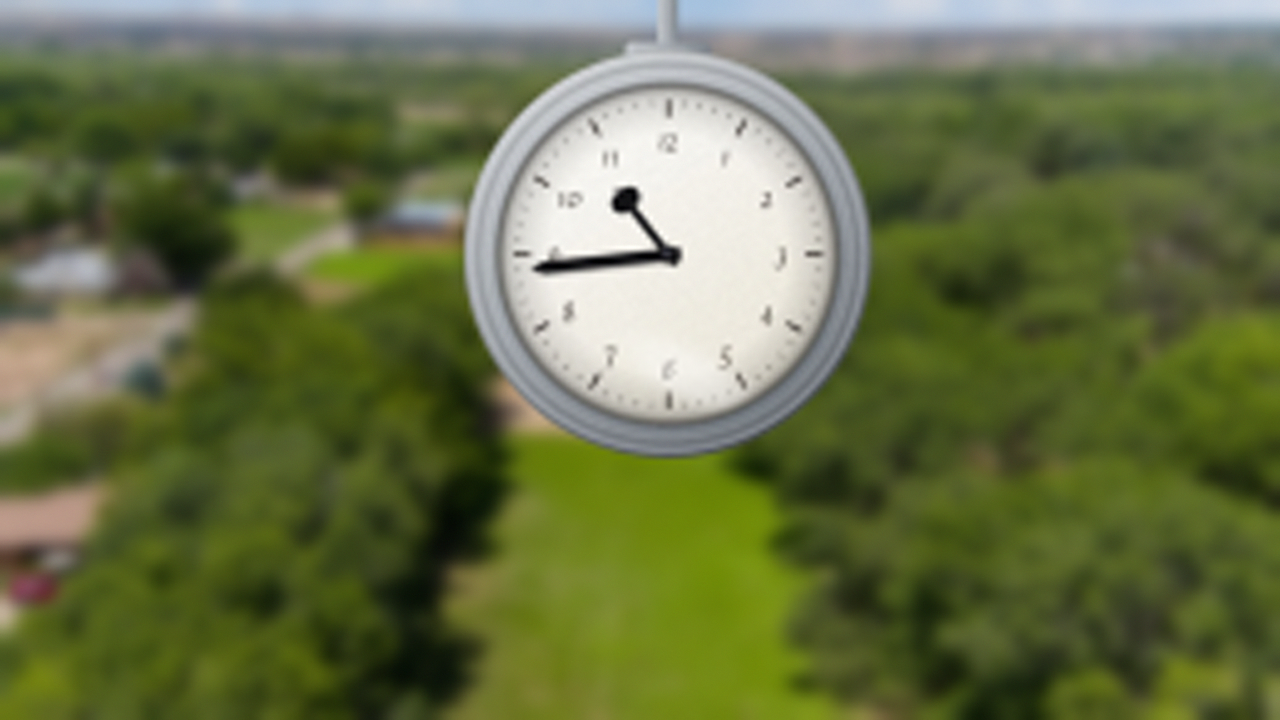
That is 10:44
